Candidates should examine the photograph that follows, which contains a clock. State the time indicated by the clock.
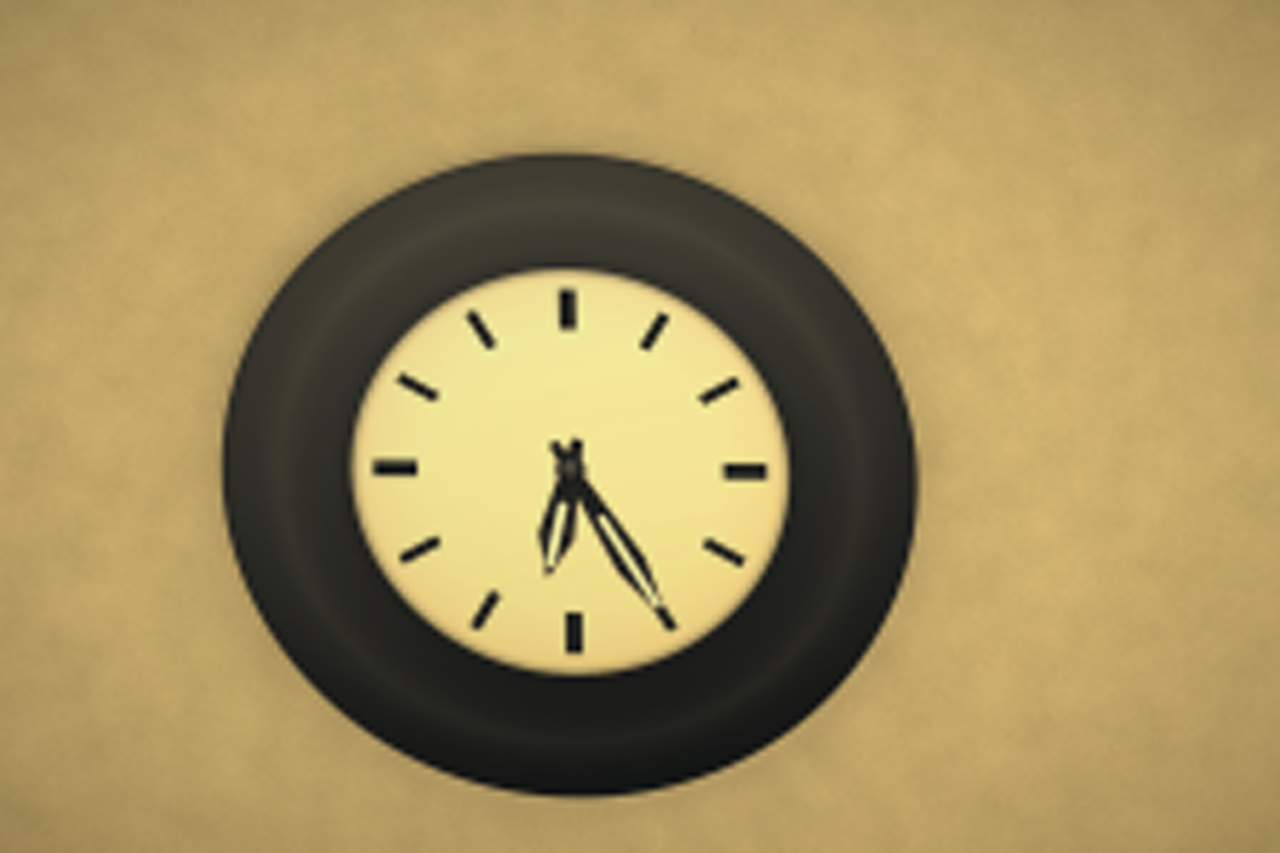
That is 6:25
